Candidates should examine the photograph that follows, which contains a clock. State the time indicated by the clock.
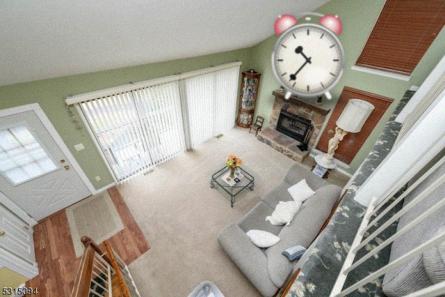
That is 10:37
